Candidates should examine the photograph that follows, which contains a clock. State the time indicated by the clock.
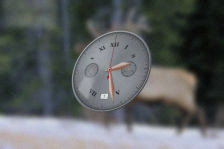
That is 2:27
